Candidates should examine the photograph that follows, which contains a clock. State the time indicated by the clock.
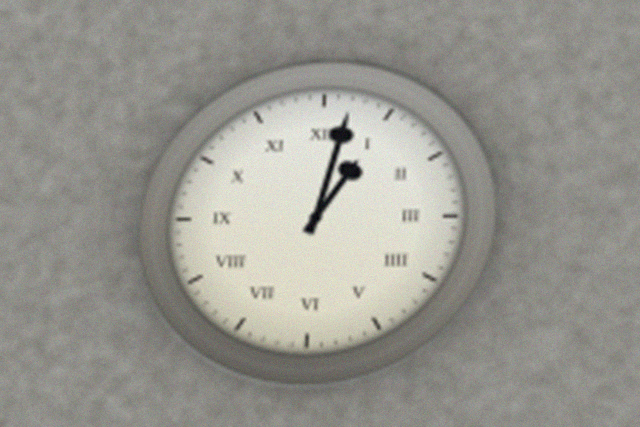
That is 1:02
